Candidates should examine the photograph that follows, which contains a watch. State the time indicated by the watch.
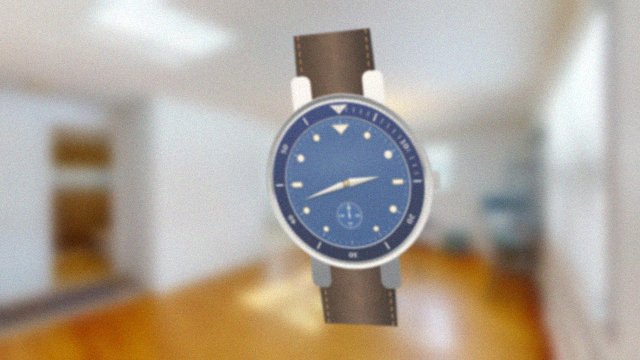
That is 2:42
